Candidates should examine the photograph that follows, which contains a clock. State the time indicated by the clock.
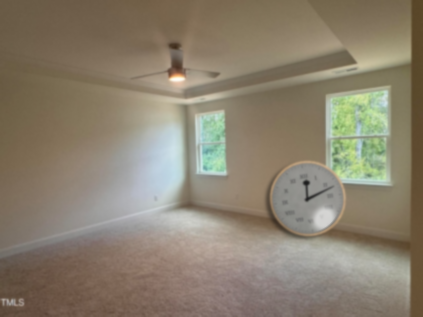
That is 12:12
